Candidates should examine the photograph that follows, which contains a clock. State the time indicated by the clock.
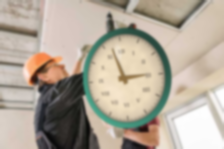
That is 2:57
